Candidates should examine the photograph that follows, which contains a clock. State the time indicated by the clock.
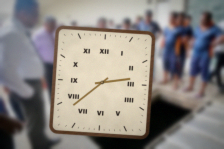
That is 2:38
